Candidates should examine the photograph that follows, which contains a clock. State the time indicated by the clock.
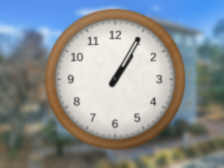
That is 1:05
